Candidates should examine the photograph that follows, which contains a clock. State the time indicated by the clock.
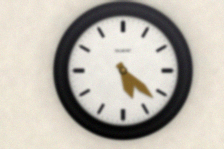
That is 5:22
